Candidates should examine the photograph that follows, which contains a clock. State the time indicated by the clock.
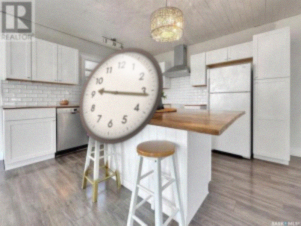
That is 9:16
